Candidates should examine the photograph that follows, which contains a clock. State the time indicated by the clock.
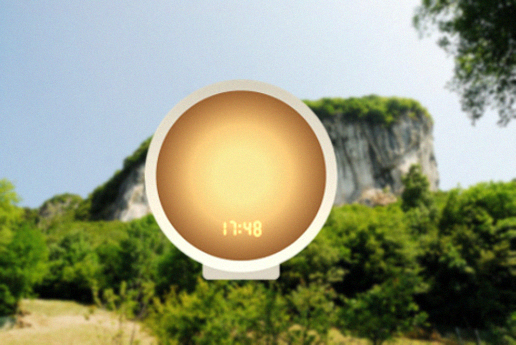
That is 17:48
